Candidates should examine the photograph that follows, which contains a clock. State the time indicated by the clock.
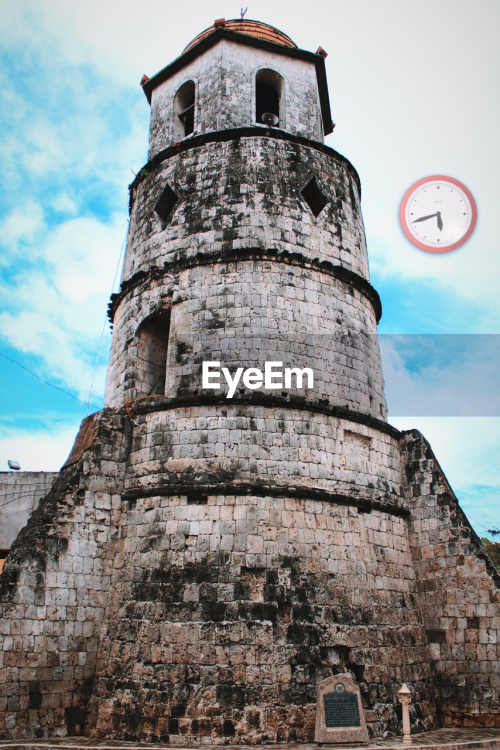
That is 5:42
